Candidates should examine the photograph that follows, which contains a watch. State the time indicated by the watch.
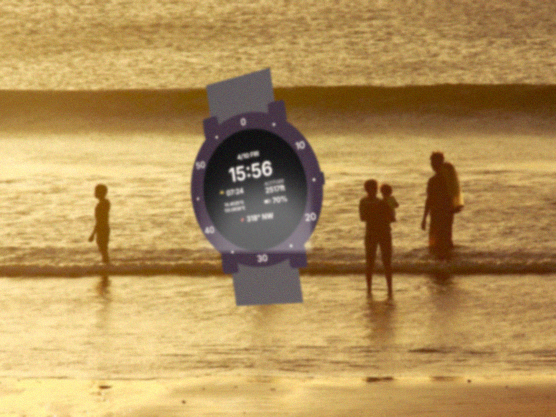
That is 15:56
